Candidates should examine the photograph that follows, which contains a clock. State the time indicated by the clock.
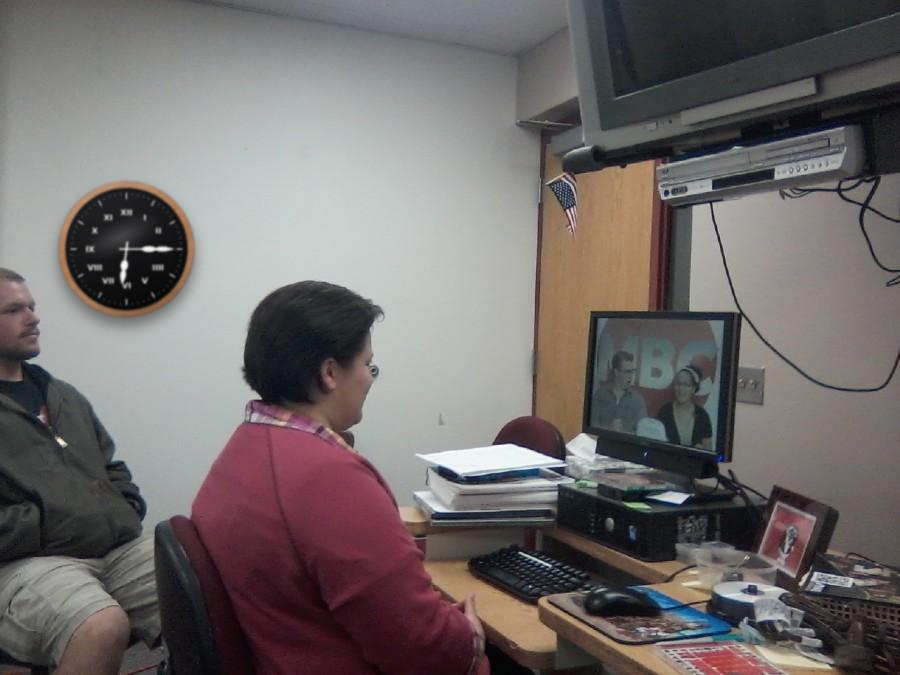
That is 6:15
